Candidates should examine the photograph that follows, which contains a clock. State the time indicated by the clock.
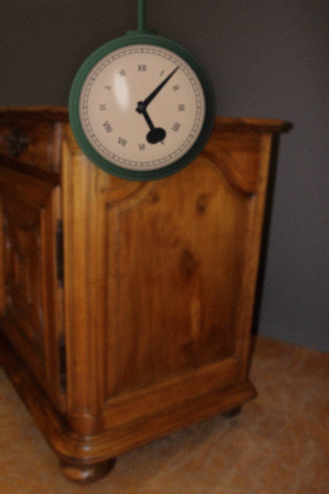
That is 5:07
